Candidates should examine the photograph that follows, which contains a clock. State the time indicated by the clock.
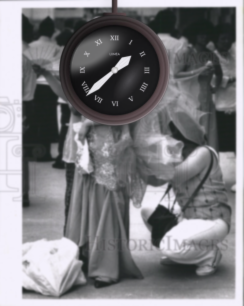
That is 1:38
